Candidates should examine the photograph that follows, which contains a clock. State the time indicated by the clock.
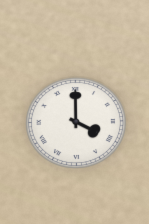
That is 4:00
